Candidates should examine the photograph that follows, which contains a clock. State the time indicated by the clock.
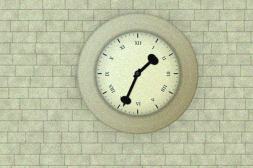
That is 1:34
